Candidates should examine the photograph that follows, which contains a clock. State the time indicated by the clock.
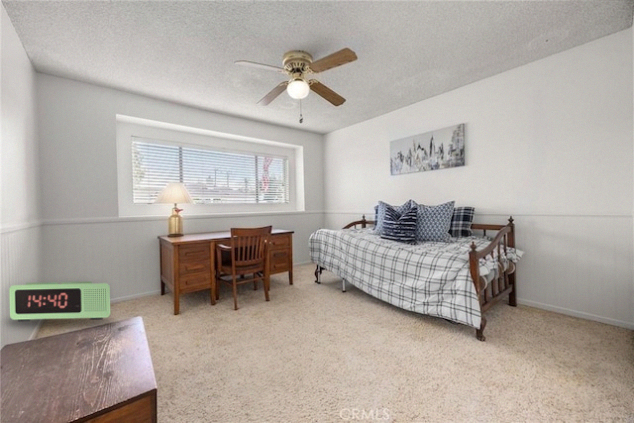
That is 14:40
